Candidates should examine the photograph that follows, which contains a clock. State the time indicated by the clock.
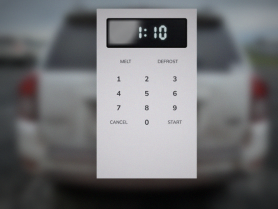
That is 1:10
